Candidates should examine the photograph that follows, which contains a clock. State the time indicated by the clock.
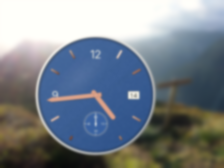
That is 4:44
